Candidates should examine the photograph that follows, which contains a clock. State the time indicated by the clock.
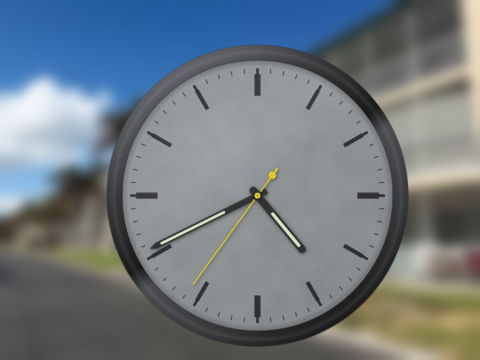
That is 4:40:36
